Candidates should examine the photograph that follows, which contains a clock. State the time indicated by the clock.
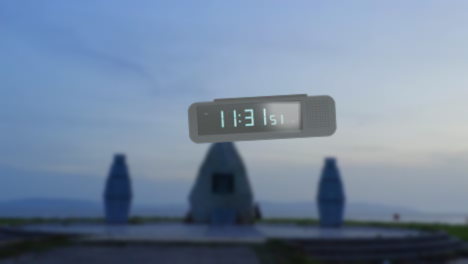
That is 11:31:51
